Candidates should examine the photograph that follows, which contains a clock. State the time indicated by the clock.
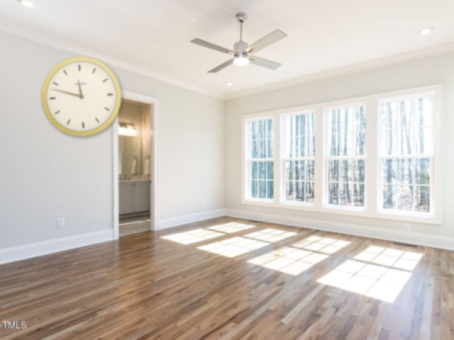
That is 11:48
